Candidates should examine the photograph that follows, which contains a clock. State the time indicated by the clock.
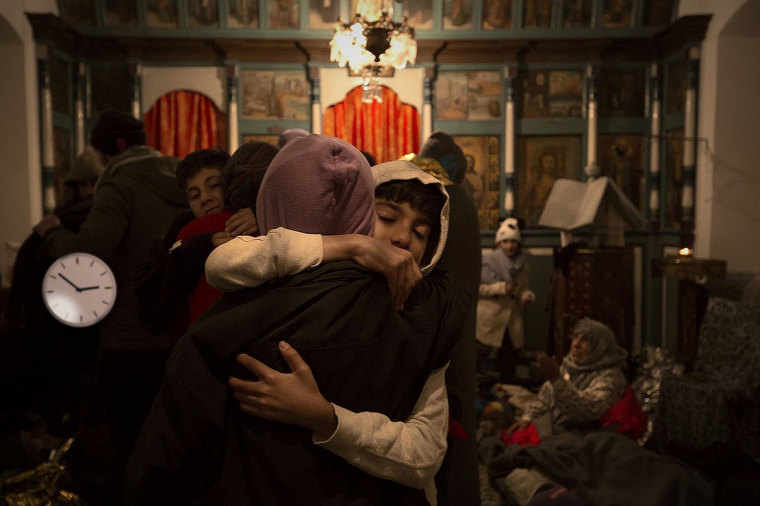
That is 2:52
